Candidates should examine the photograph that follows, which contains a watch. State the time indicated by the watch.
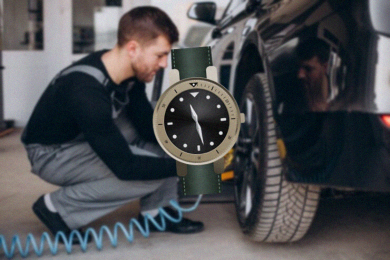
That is 11:28
